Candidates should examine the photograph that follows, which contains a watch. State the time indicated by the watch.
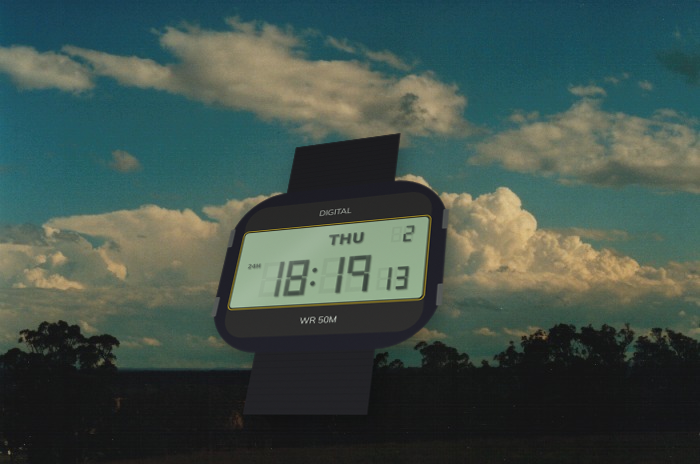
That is 18:19:13
